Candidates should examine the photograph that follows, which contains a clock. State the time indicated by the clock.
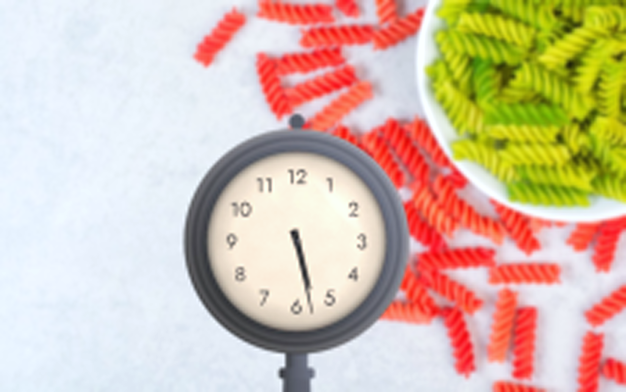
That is 5:28
